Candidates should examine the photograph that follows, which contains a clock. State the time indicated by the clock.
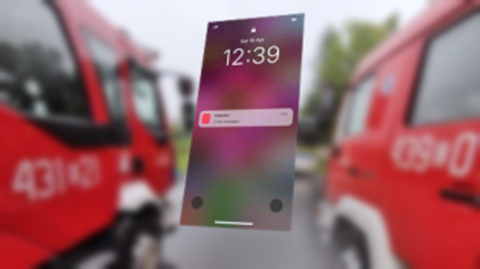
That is 12:39
